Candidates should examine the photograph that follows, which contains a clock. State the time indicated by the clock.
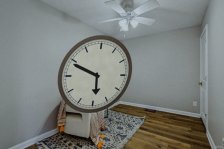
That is 5:49
